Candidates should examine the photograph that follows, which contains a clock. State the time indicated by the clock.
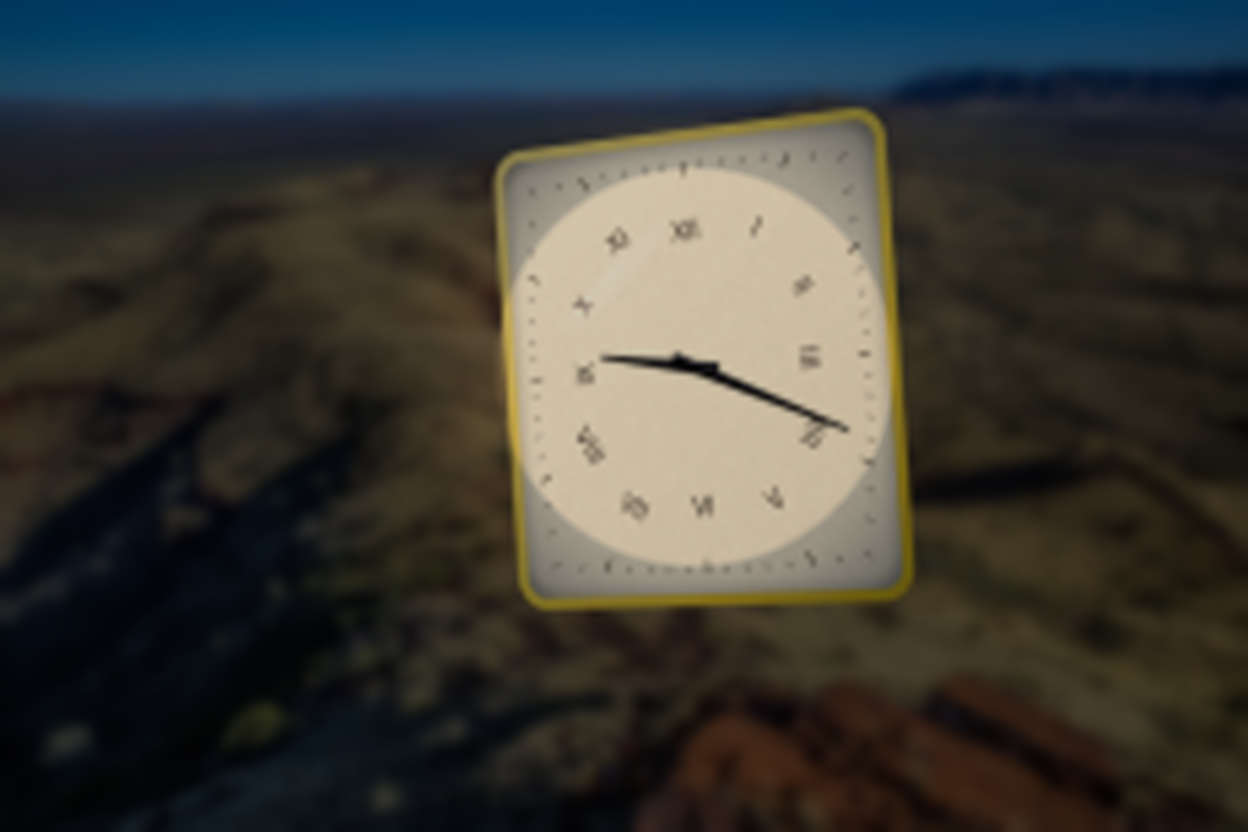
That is 9:19
